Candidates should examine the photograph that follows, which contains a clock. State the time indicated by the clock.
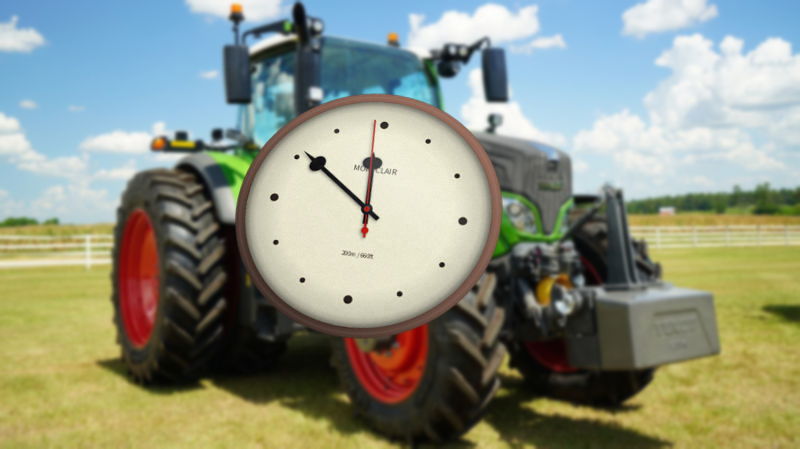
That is 11:50:59
